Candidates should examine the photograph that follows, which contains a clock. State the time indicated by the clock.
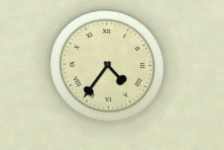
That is 4:36
